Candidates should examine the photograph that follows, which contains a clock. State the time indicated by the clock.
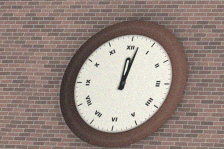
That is 12:02
